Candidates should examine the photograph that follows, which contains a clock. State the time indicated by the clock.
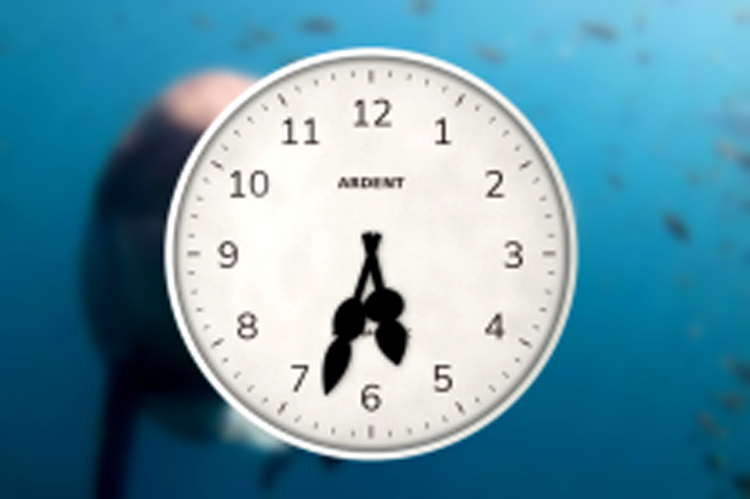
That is 5:33
